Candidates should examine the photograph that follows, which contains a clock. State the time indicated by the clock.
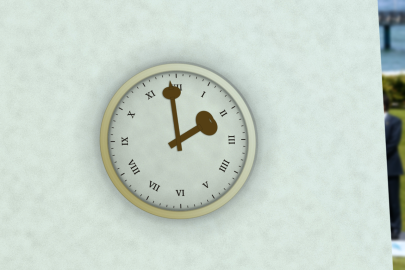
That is 1:59
